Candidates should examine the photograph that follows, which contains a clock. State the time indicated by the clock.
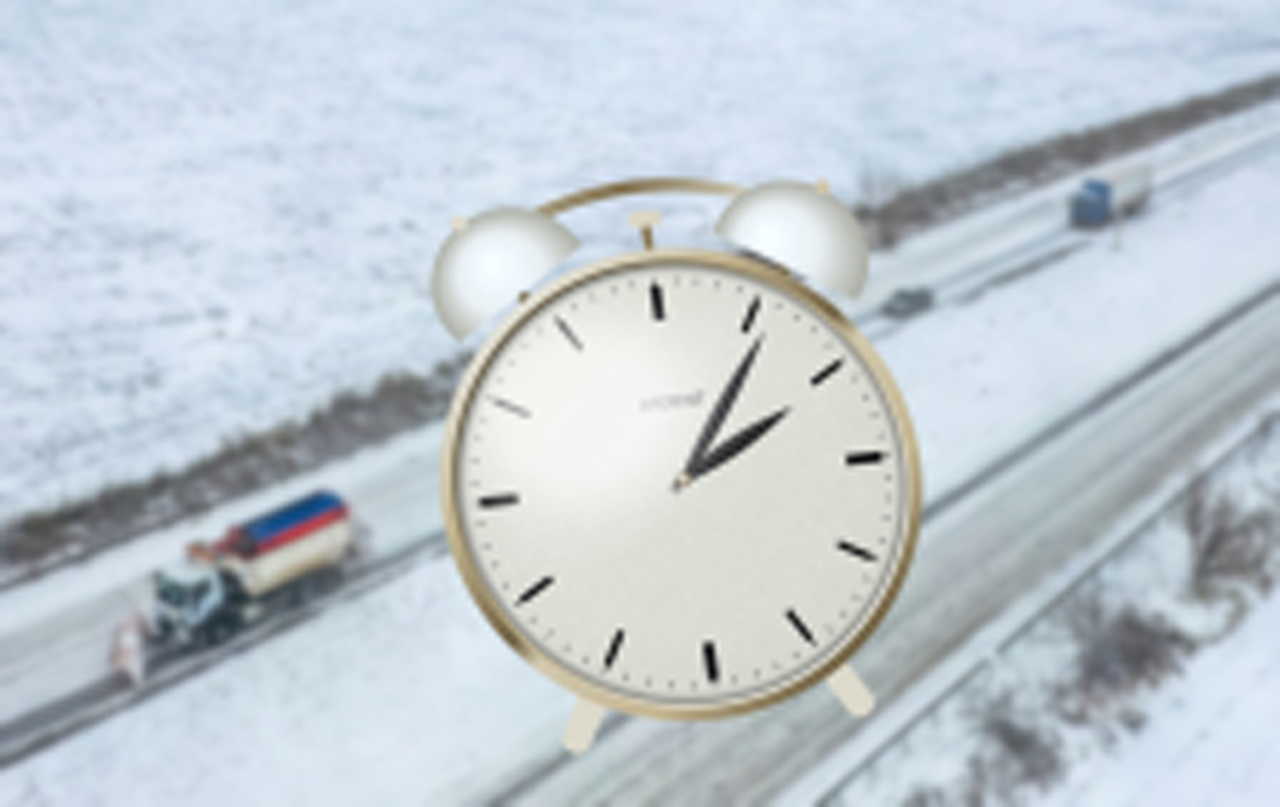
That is 2:06
